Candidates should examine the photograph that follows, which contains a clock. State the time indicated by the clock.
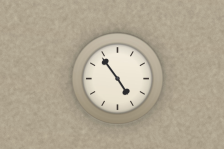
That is 4:54
